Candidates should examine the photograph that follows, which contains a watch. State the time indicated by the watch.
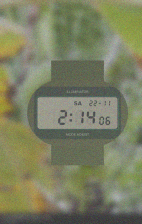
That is 2:14:06
